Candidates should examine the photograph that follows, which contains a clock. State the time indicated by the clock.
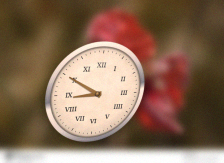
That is 8:50
